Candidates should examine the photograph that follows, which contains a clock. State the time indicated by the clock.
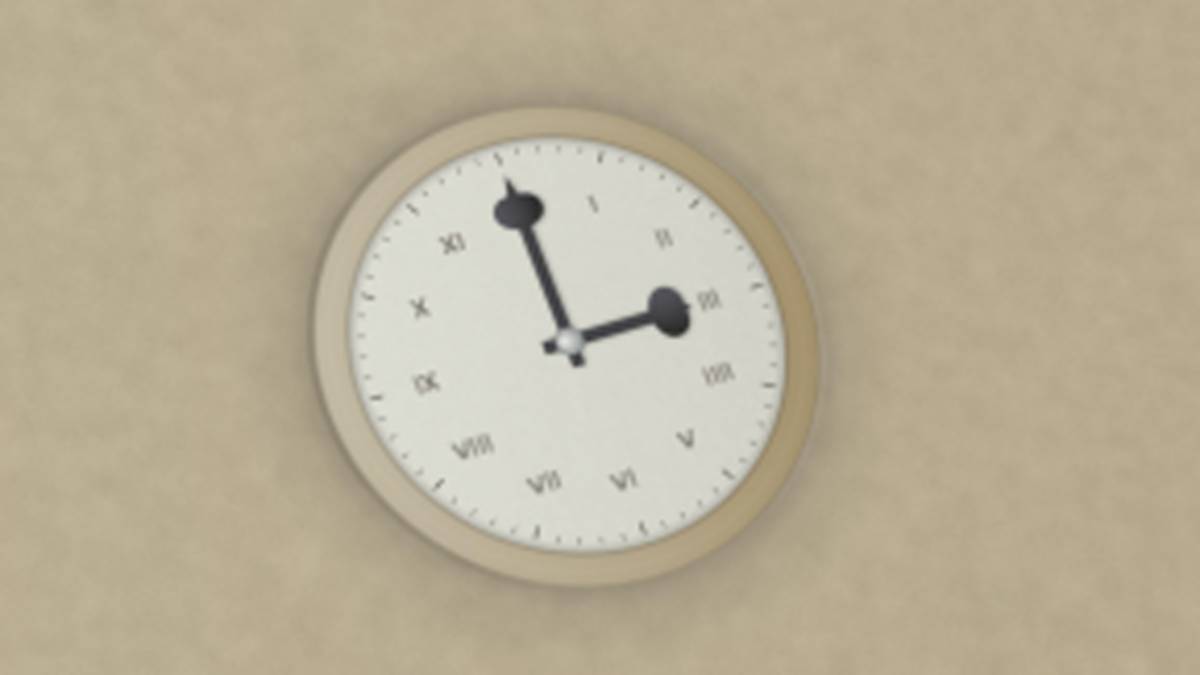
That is 3:00
